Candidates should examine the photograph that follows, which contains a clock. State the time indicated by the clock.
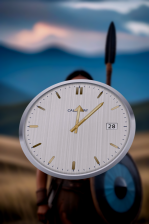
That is 12:07
